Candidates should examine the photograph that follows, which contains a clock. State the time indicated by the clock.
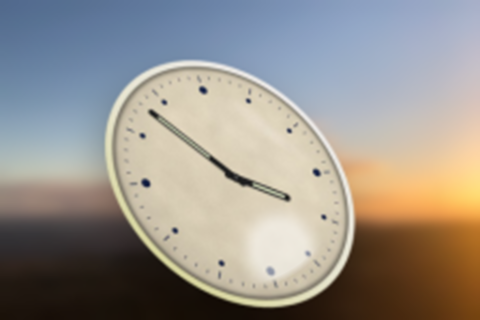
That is 3:53
